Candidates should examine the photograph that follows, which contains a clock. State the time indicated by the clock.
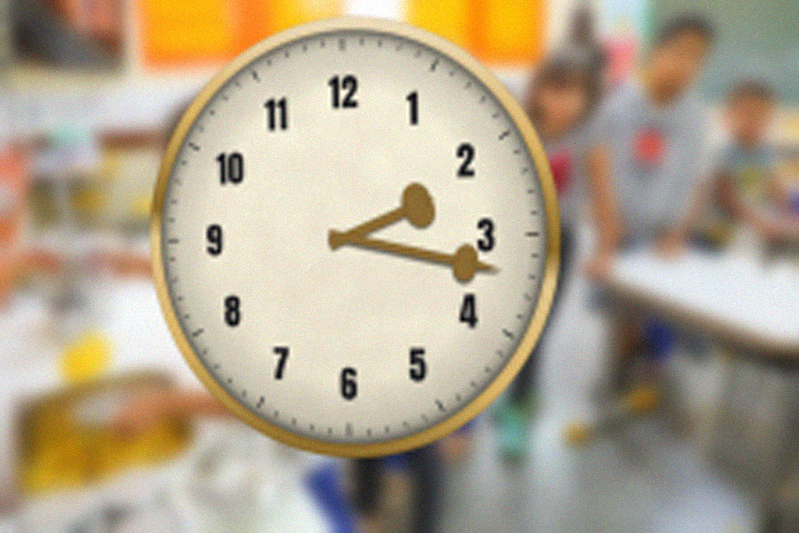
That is 2:17
